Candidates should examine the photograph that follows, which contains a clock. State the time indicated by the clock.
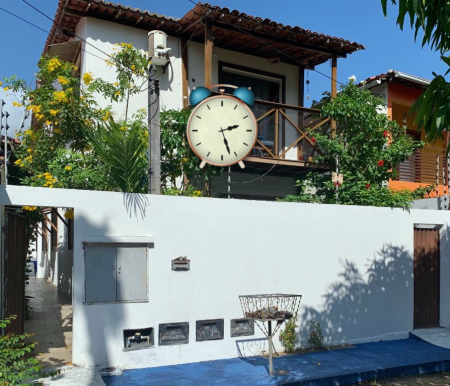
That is 2:27
